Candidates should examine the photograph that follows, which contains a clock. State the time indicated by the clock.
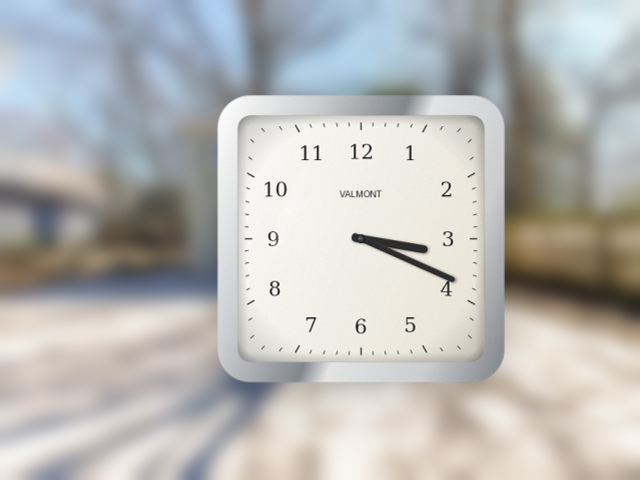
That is 3:19
